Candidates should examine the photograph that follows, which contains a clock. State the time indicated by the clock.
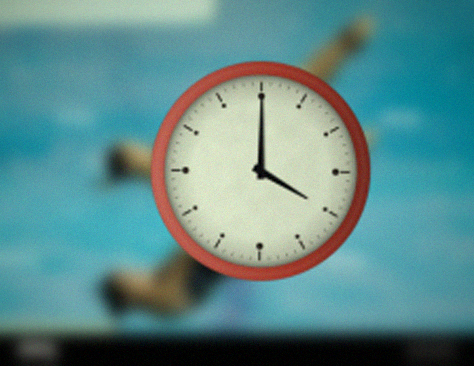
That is 4:00
